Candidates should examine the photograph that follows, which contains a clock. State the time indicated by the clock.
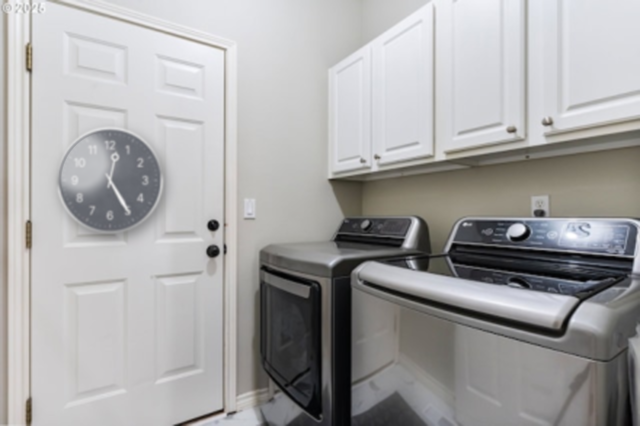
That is 12:25
